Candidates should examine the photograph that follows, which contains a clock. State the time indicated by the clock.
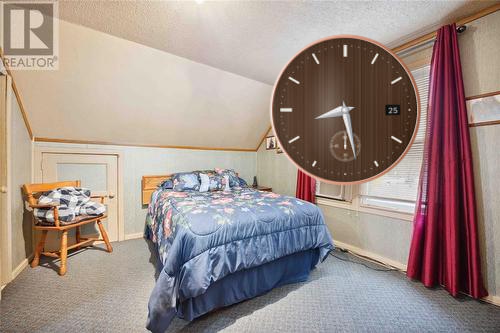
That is 8:28
